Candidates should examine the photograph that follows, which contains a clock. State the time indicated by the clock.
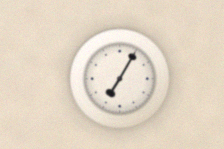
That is 7:05
